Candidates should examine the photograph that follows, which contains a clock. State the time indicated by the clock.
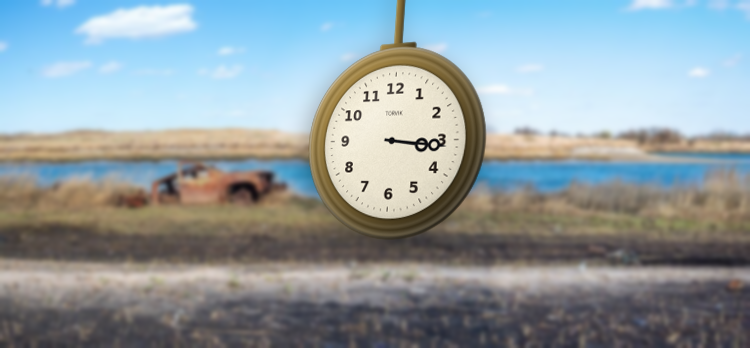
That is 3:16
